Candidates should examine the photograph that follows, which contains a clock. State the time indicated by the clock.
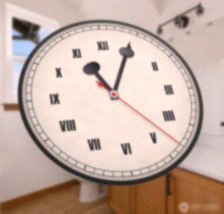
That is 11:04:23
